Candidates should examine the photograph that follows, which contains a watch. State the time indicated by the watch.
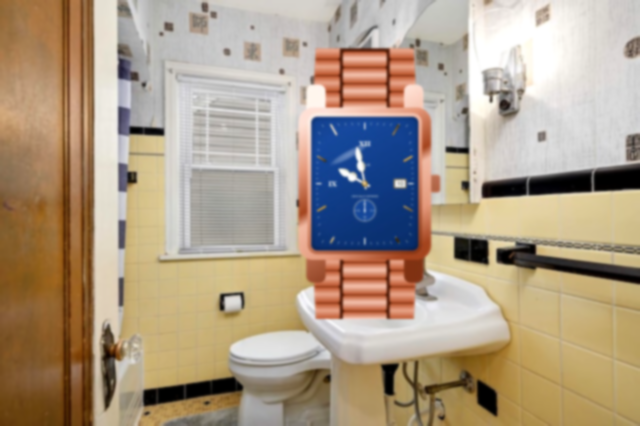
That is 9:58
